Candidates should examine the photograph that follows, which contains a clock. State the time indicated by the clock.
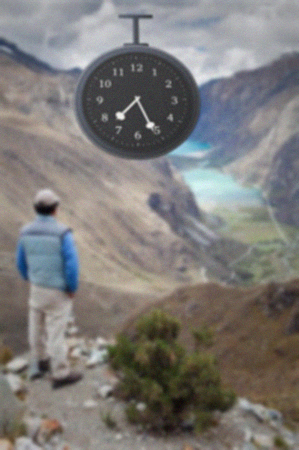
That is 7:26
